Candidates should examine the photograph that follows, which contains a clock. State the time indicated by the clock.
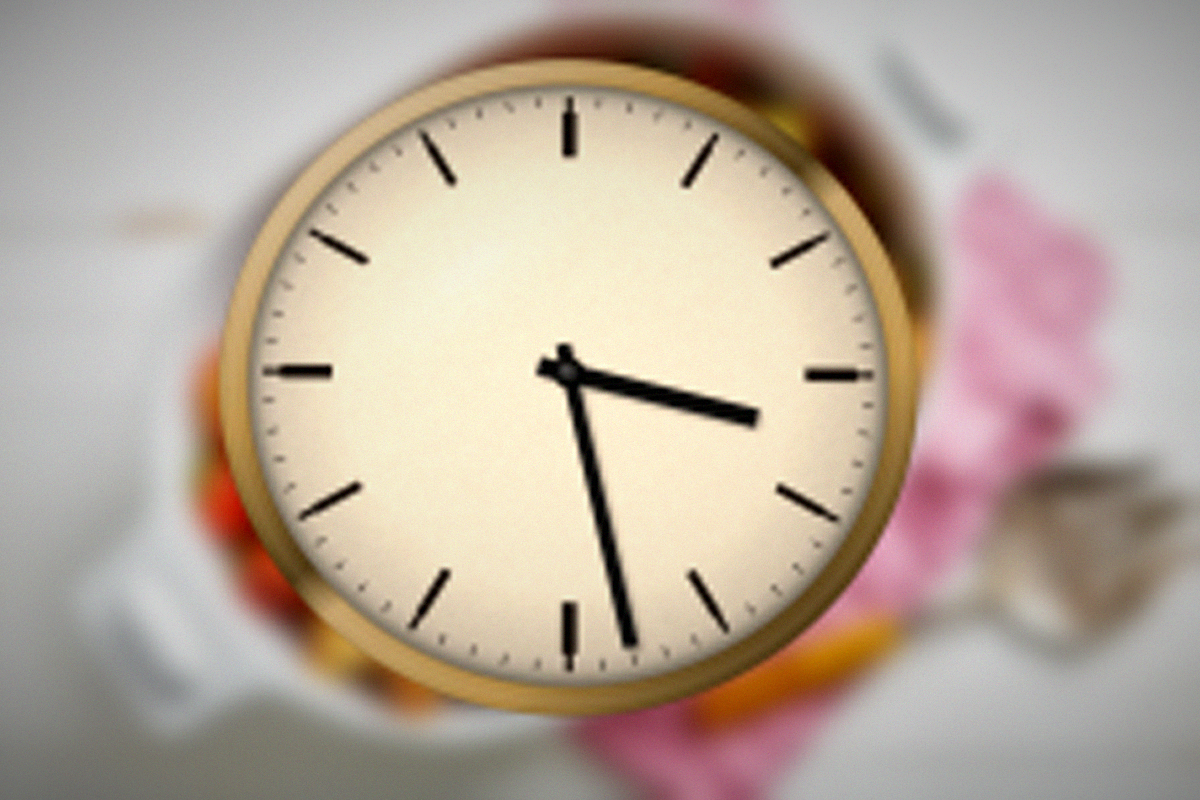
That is 3:28
